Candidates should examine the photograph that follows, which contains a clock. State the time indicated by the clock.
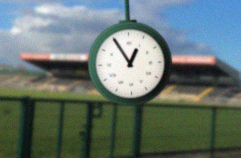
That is 12:55
